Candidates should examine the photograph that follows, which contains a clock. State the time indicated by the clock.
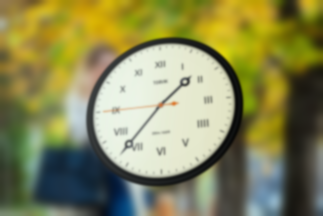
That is 1:36:45
